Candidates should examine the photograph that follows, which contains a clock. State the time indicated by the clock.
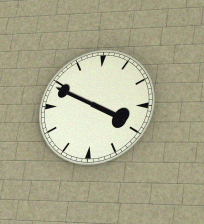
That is 3:49
